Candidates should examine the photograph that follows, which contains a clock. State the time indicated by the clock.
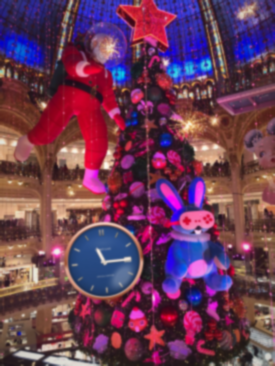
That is 11:15
